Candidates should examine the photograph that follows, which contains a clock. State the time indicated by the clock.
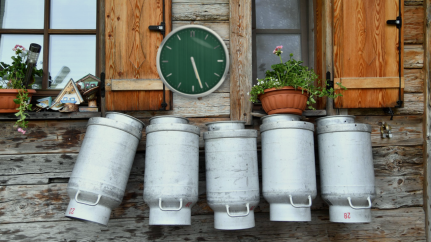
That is 5:27
